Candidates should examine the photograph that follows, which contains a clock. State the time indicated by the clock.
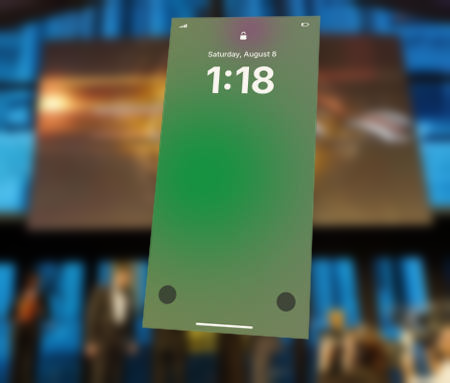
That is 1:18
